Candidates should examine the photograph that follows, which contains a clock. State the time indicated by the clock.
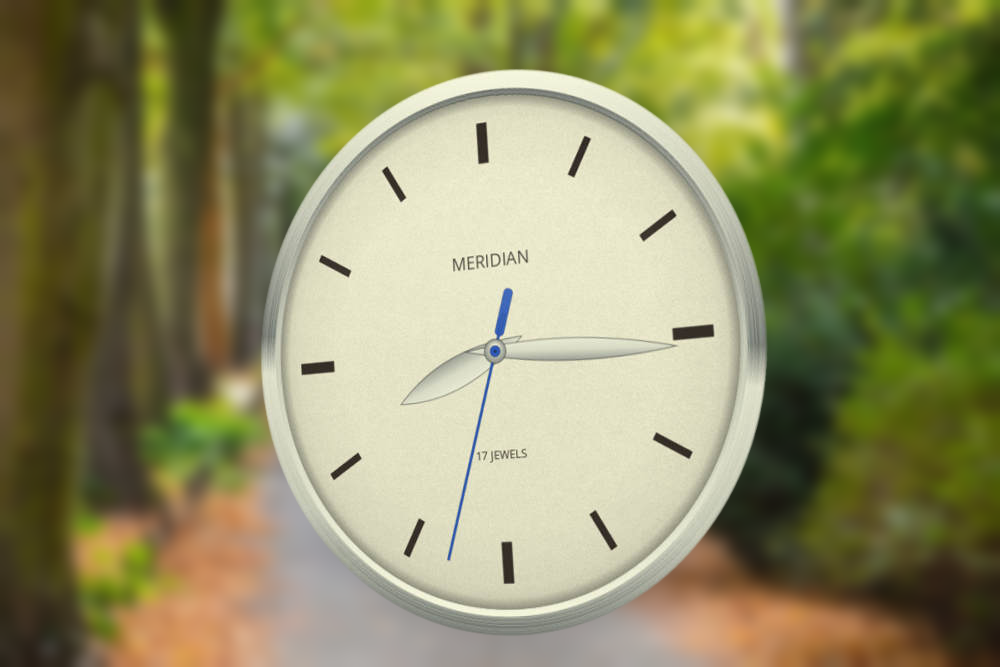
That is 8:15:33
